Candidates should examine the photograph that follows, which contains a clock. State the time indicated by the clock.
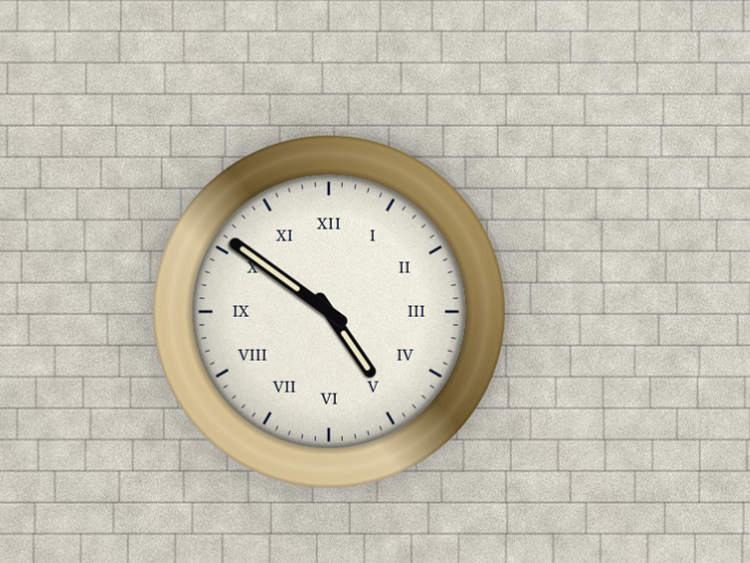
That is 4:51
